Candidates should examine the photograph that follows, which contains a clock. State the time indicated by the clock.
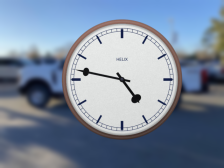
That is 4:47
